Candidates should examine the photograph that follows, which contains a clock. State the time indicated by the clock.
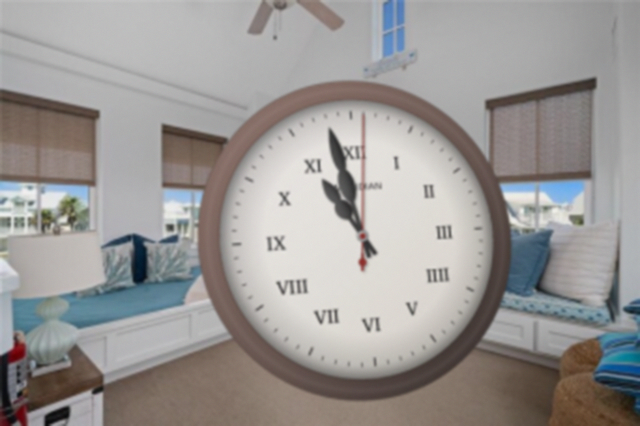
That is 10:58:01
